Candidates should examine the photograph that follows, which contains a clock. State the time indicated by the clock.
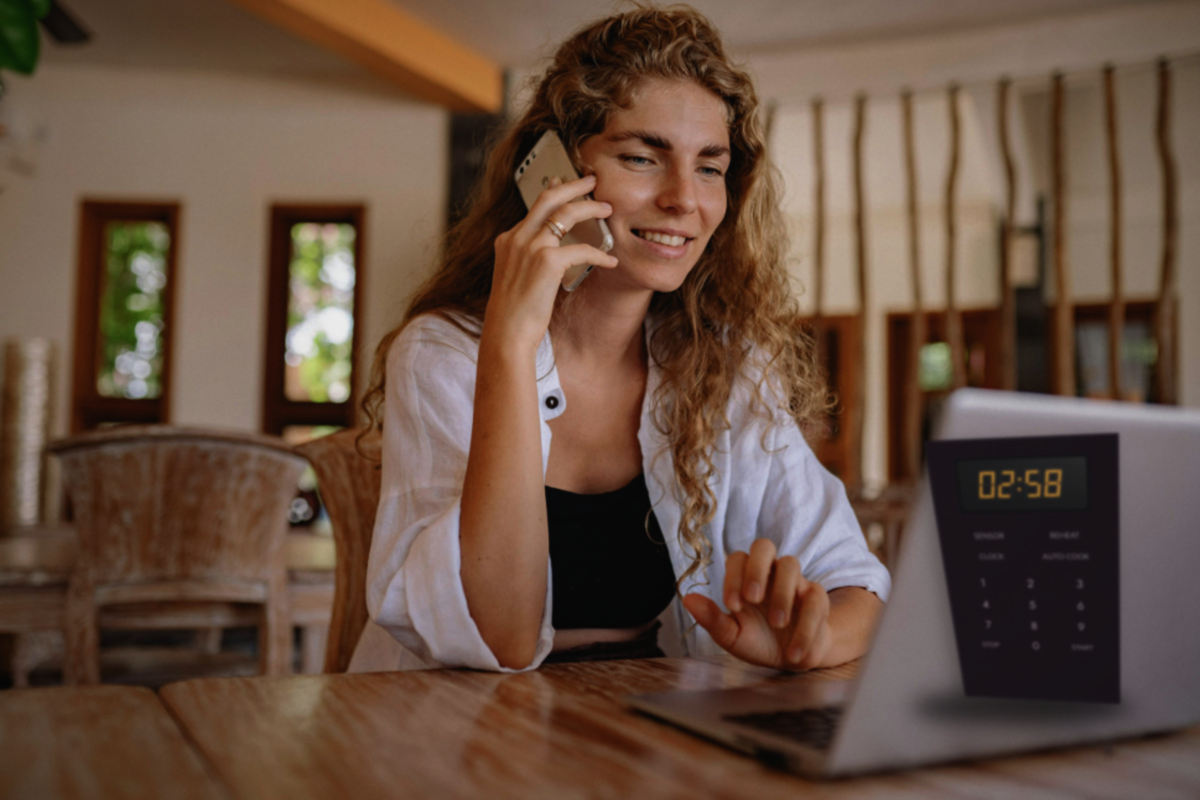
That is 2:58
